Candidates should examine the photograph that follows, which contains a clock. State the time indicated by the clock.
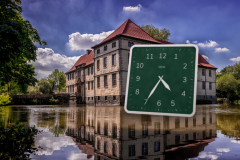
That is 4:35
